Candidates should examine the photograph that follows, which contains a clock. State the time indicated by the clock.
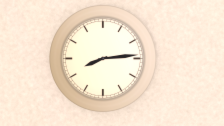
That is 8:14
